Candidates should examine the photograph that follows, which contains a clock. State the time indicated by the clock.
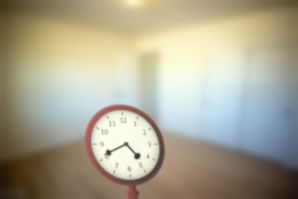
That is 4:41
